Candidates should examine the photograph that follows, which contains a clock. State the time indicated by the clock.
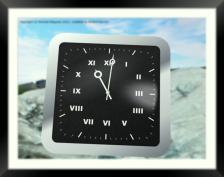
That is 11:01
